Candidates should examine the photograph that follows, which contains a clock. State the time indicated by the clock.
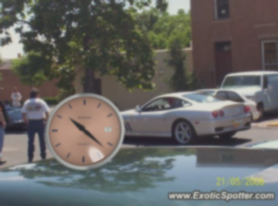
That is 10:22
